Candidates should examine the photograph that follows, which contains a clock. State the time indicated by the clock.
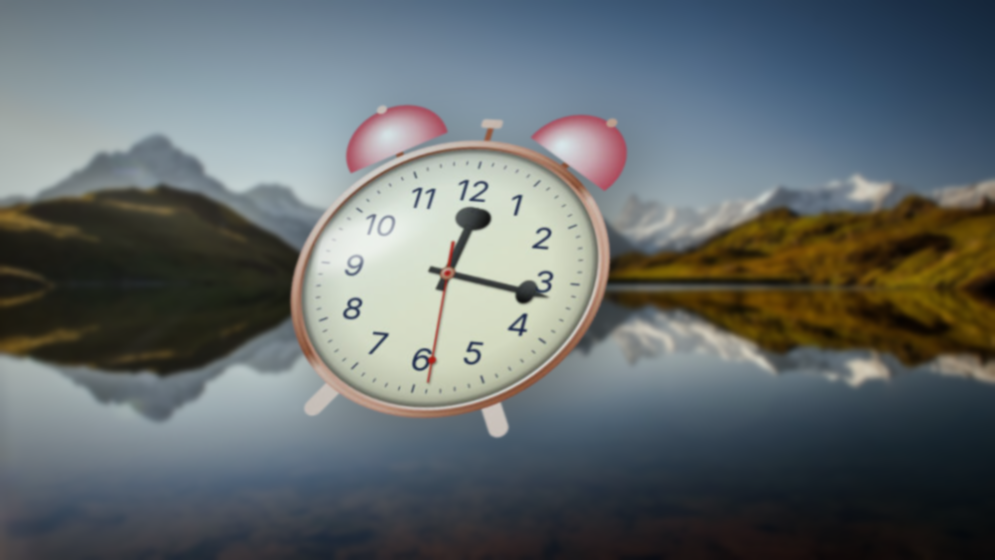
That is 12:16:29
